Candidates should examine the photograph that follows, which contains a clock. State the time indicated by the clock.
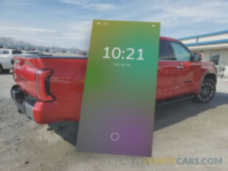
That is 10:21
